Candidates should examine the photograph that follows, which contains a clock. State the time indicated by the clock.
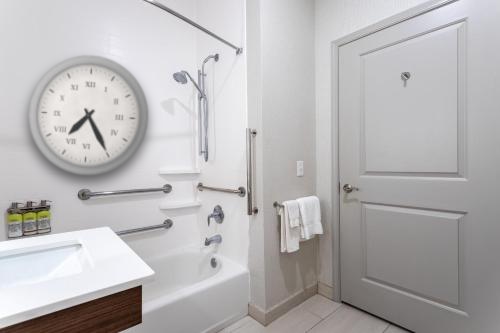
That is 7:25
